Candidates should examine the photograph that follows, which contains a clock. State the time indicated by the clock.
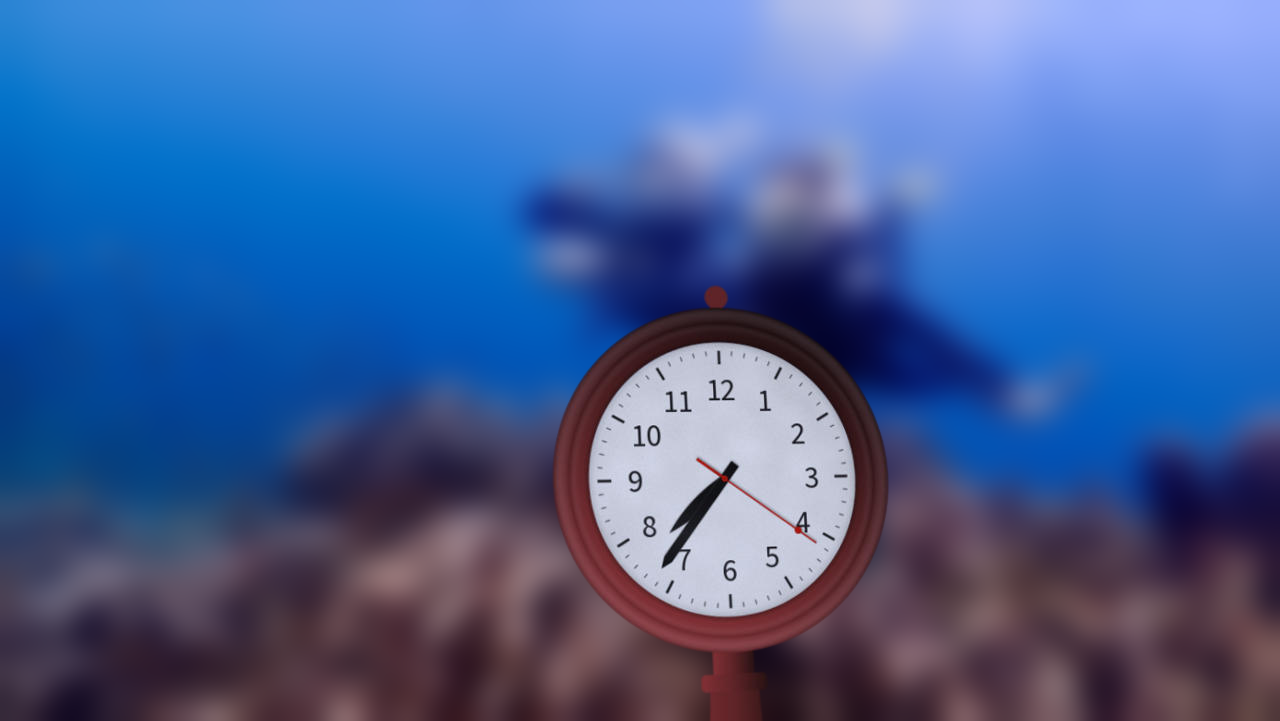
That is 7:36:21
